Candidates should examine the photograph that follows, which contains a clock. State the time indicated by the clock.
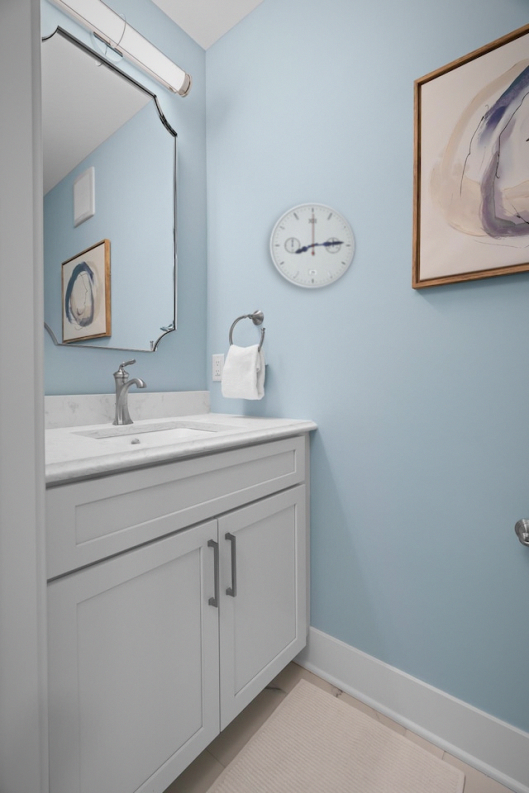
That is 8:14
